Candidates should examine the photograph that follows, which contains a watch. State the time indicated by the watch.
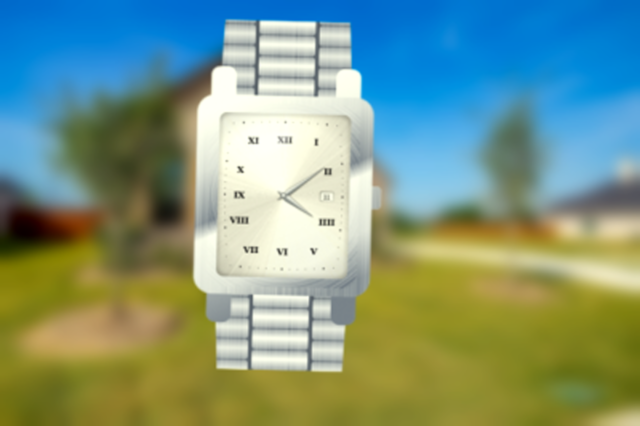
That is 4:09
